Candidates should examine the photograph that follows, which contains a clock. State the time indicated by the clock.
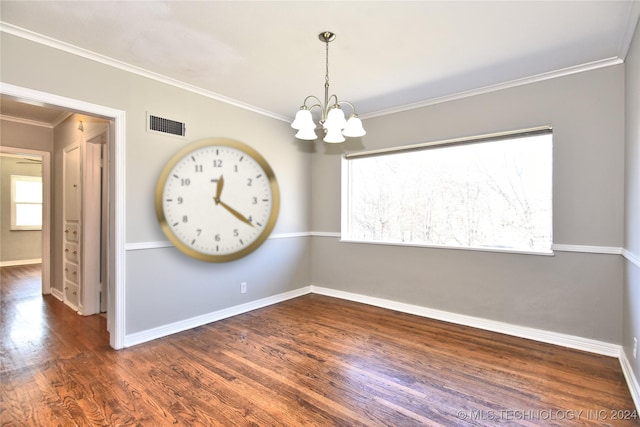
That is 12:21
